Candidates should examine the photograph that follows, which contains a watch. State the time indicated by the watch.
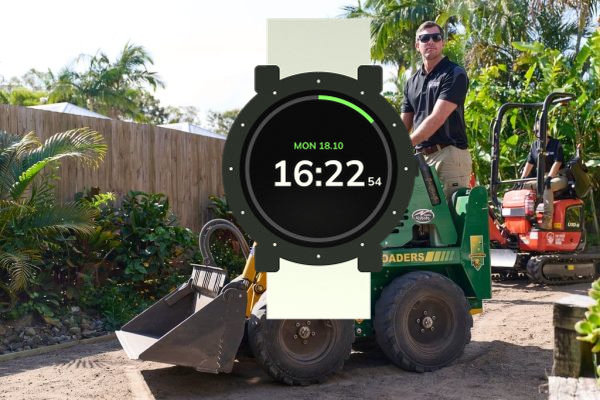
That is 16:22:54
